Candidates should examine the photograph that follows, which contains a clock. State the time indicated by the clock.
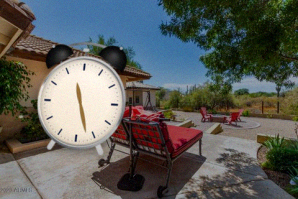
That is 11:27
